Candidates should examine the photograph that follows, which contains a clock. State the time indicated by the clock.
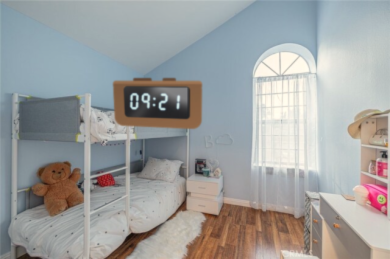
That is 9:21
